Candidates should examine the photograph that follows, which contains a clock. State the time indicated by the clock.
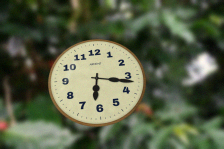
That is 6:17
